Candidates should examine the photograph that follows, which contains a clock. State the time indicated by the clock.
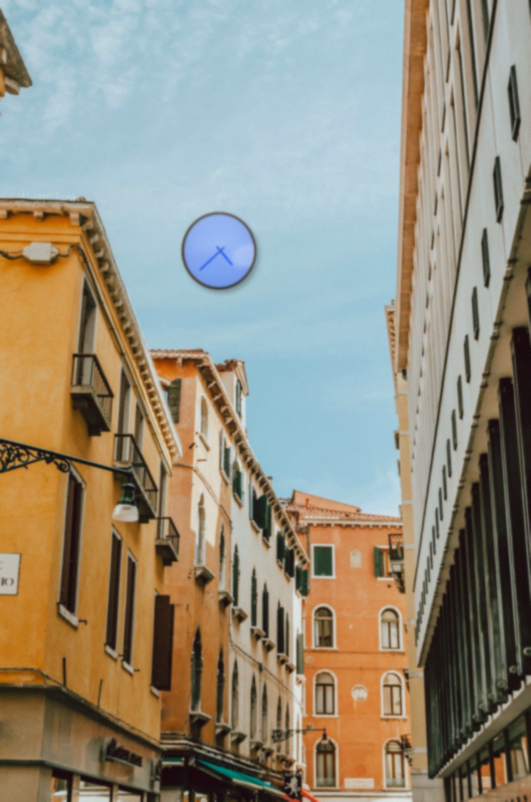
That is 4:38
